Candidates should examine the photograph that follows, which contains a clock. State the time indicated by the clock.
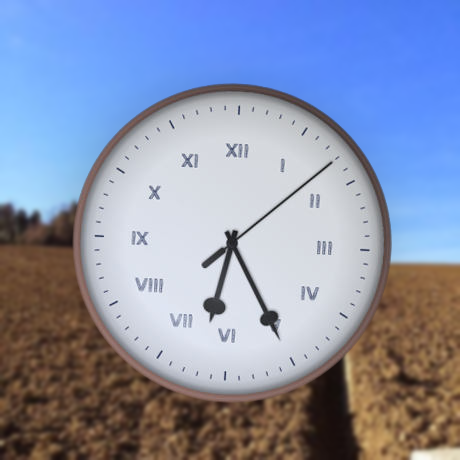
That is 6:25:08
